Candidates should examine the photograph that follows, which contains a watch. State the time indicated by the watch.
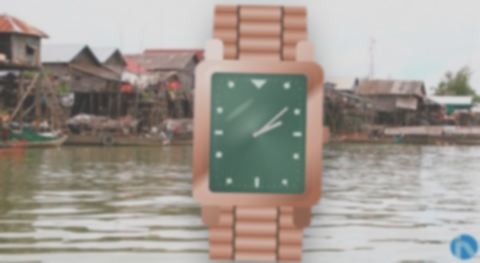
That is 2:08
